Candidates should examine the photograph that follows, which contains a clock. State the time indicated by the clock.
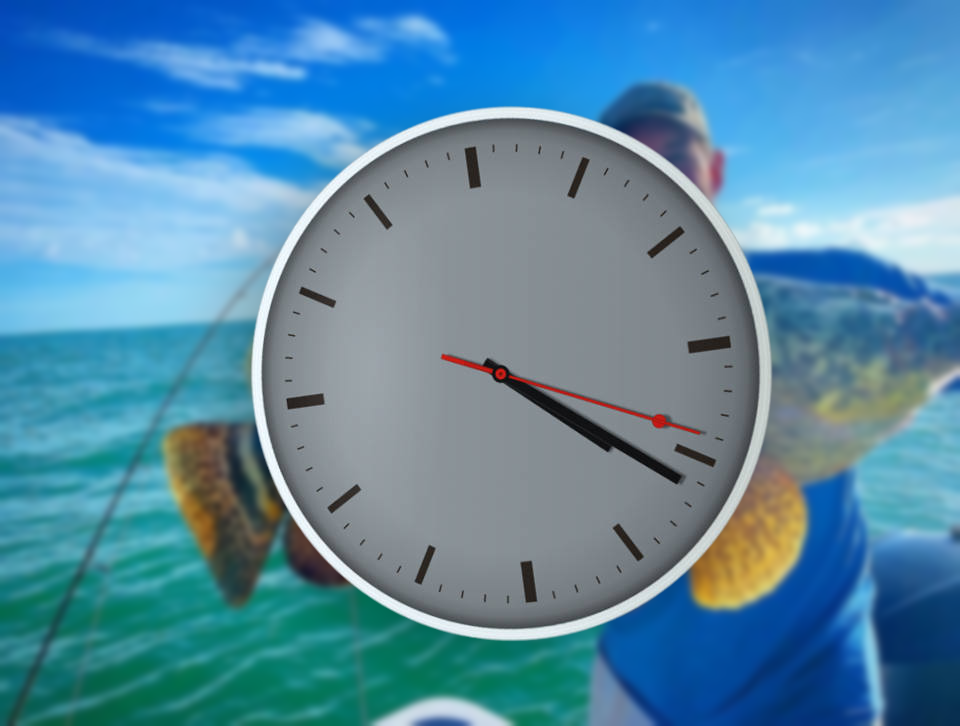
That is 4:21:19
